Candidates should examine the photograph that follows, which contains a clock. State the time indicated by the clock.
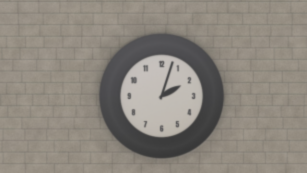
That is 2:03
